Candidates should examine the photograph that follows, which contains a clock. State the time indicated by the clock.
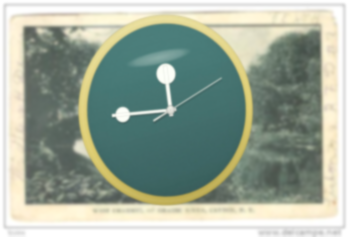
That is 11:44:10
